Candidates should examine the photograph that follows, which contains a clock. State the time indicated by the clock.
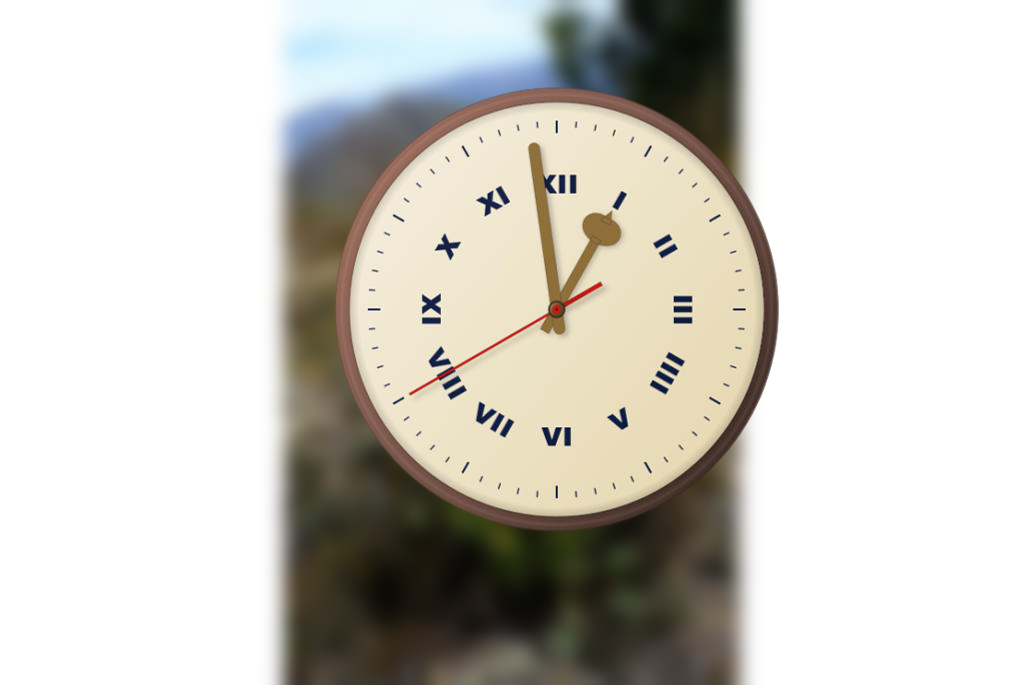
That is 12:58:40
